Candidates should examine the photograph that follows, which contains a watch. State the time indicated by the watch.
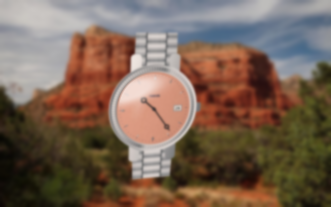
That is 10:24
